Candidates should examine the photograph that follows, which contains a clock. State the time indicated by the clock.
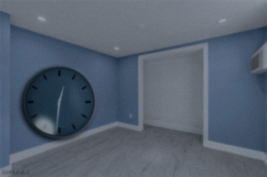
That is 12:31
